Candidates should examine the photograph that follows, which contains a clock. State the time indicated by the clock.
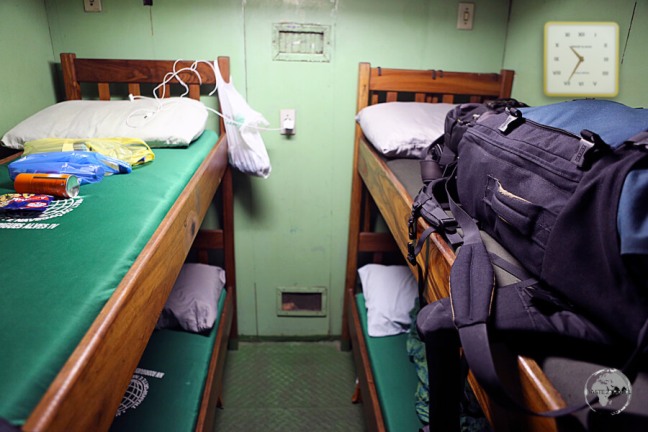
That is 10:35
